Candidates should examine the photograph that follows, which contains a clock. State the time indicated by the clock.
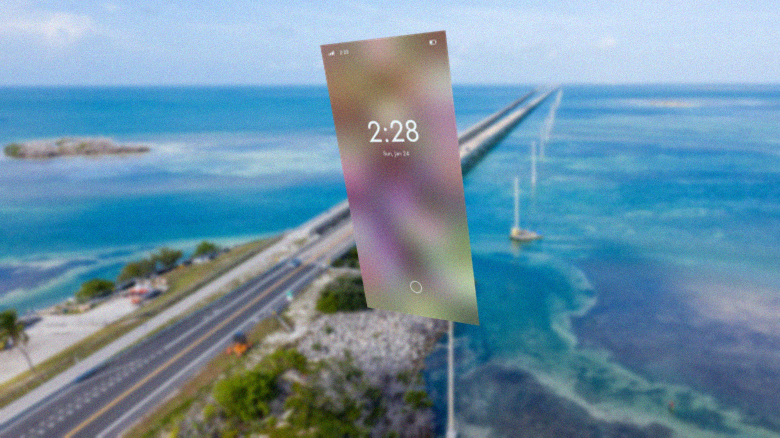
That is 2:28
